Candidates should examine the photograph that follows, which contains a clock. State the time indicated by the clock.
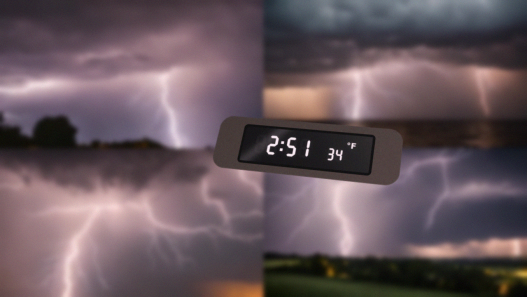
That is 2:51
